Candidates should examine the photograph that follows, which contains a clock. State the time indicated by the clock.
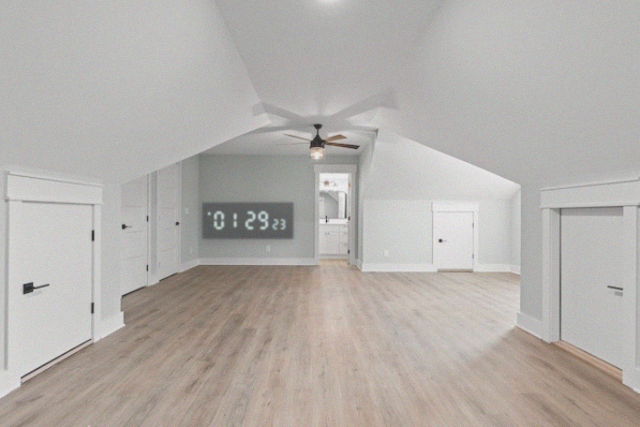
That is 1:29:23
